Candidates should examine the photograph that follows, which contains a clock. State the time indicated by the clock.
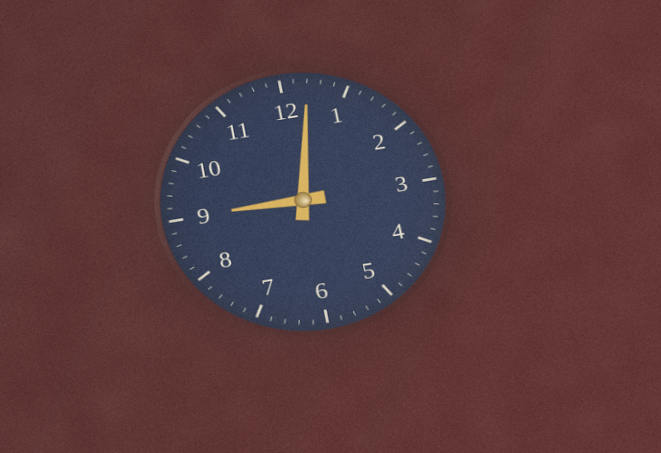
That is 9:02
